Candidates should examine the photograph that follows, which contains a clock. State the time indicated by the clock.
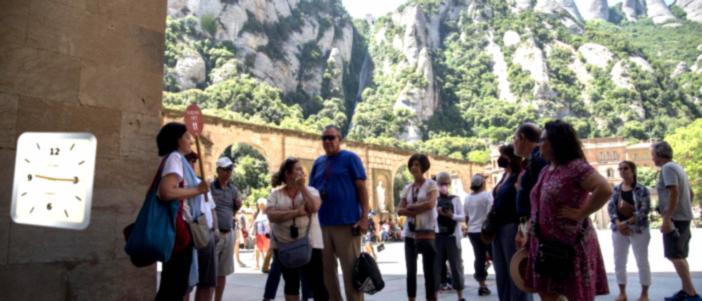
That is 9:15
